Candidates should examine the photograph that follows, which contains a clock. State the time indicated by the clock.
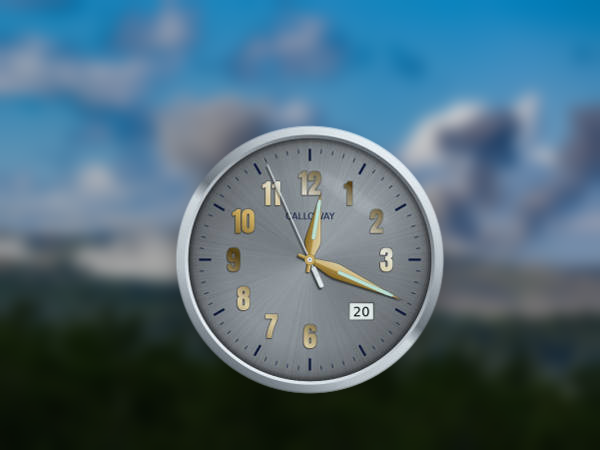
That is 12:18:56
